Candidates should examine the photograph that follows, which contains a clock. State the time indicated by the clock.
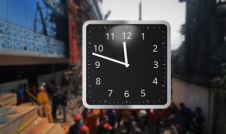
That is 11:48
